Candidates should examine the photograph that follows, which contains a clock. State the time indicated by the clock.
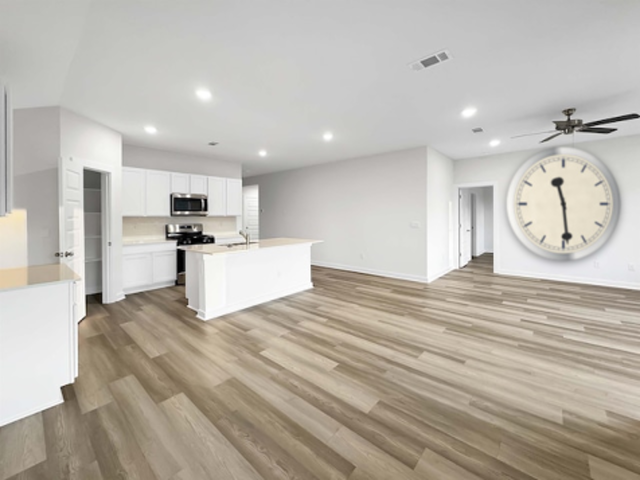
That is 11:29
